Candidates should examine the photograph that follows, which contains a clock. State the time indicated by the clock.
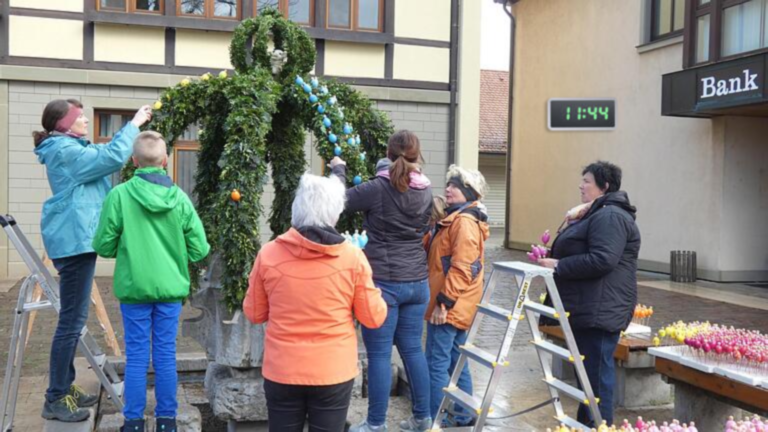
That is 11:44
